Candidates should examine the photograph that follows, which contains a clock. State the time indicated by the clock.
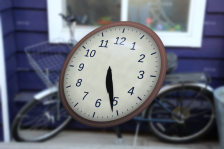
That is 5:26
